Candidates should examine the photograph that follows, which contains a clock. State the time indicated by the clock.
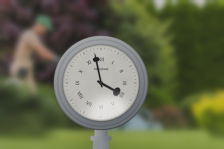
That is 3:58
